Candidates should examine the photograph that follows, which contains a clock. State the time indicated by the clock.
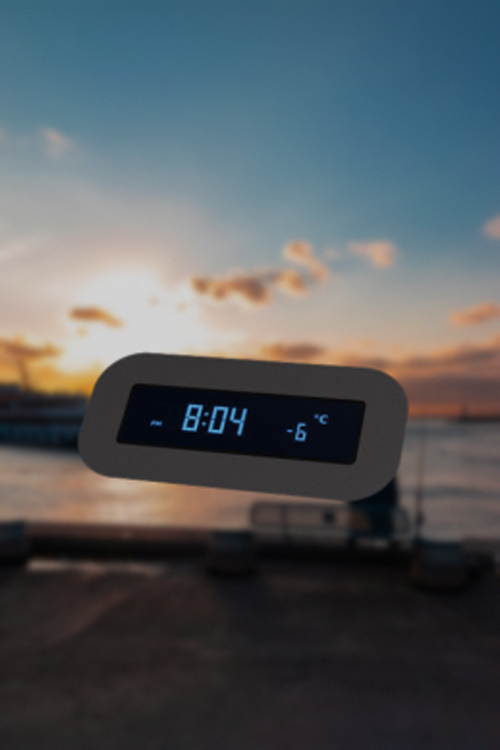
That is 8:04
